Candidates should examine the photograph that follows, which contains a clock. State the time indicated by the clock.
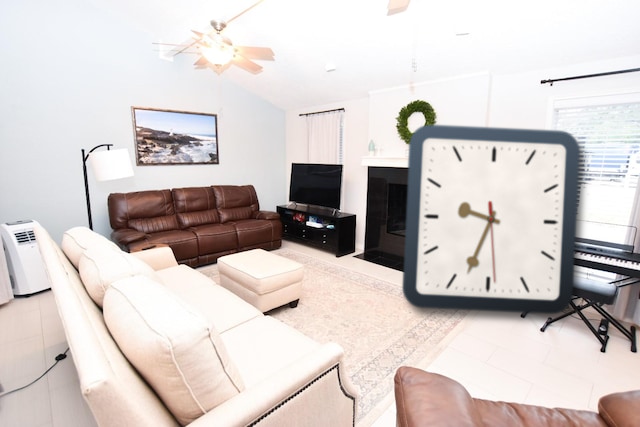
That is 9:33:29
